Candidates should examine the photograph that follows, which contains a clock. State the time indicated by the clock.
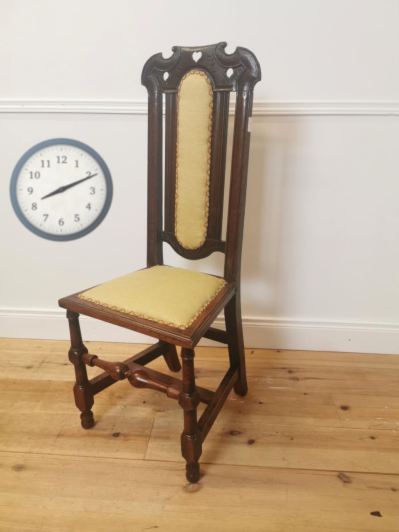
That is 8:11
